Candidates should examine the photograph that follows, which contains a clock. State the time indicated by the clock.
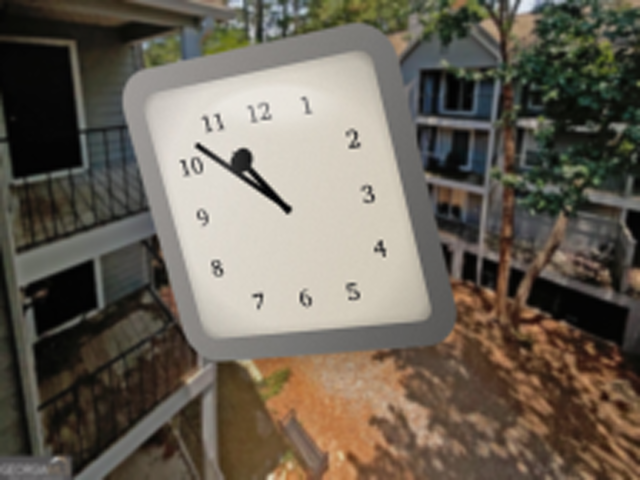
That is 10:52
